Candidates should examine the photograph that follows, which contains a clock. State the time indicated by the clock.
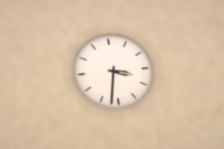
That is 3:32
